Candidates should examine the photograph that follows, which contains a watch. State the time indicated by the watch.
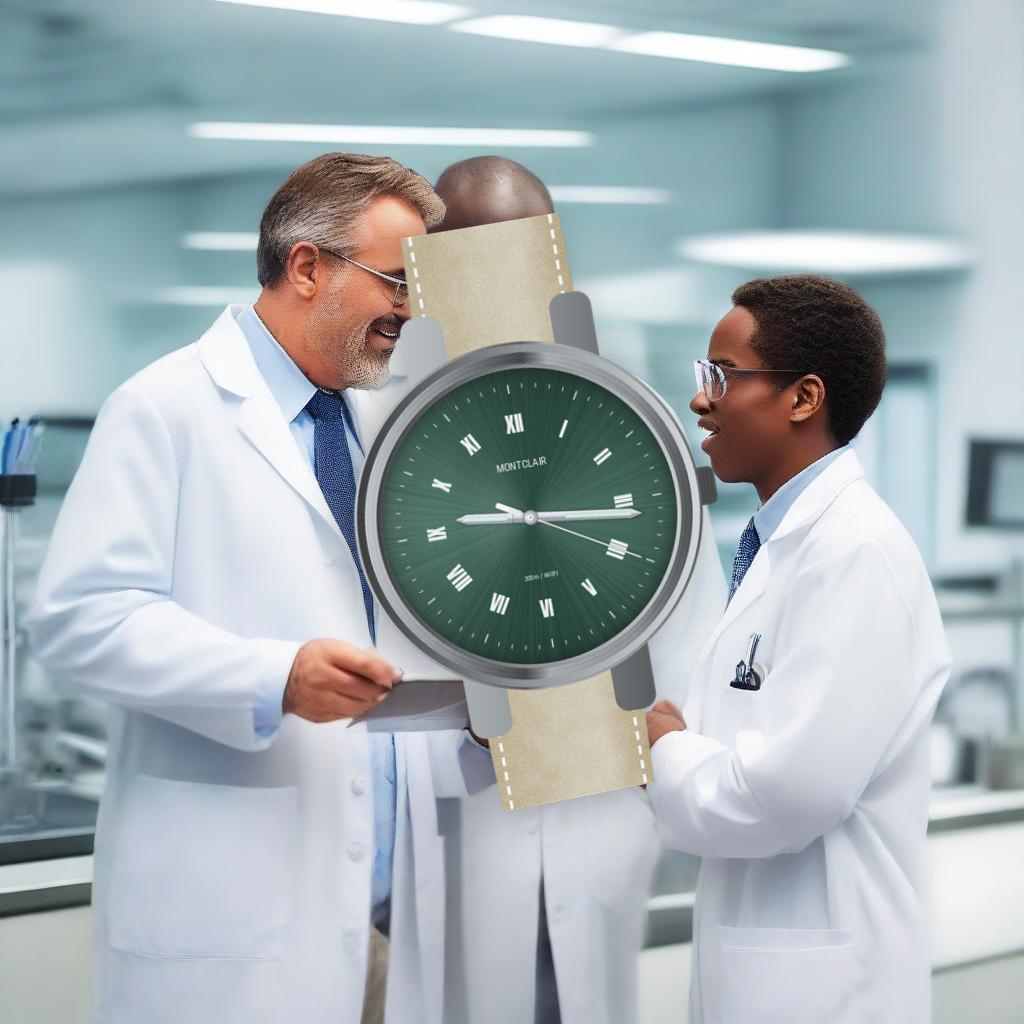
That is 9:16:20
